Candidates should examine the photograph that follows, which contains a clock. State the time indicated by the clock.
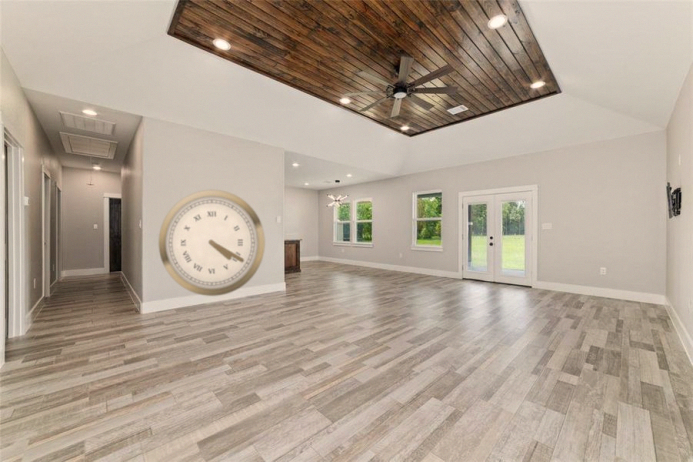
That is 4:20
